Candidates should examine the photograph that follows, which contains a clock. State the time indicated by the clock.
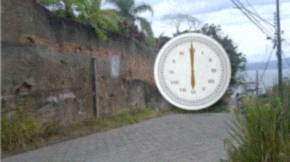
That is 6:00
